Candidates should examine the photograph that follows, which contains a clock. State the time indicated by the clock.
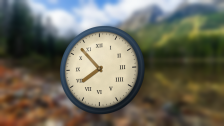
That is 7:53
